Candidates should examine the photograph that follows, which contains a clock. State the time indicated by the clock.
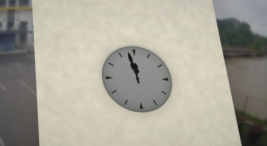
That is 11:58
